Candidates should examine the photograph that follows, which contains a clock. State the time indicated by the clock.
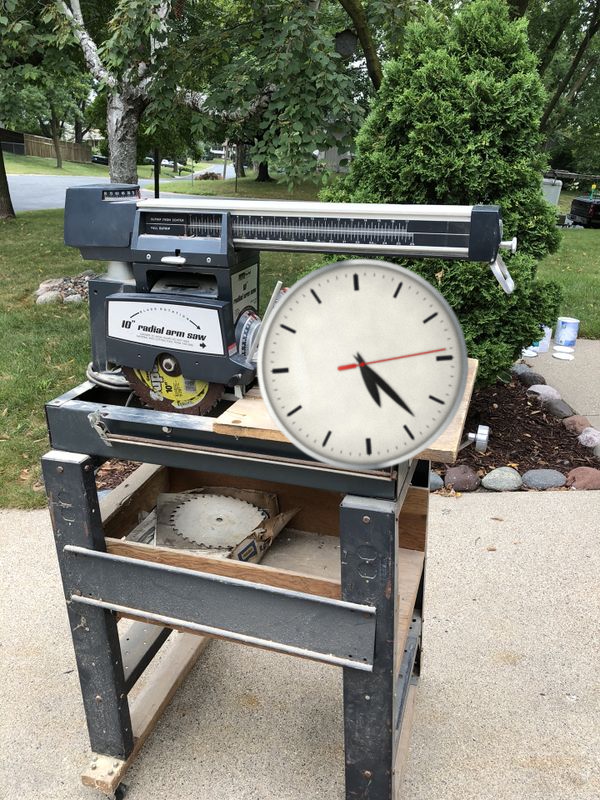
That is 5:23:14
